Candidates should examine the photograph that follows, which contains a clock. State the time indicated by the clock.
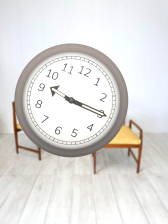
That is 9:15
